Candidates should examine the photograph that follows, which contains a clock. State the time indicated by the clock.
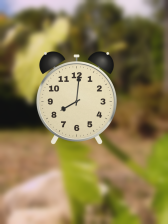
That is 8:01
